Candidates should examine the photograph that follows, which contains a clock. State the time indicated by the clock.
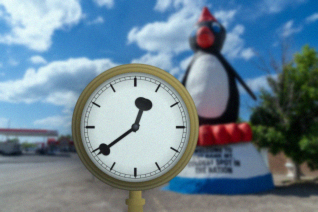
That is 12:39
